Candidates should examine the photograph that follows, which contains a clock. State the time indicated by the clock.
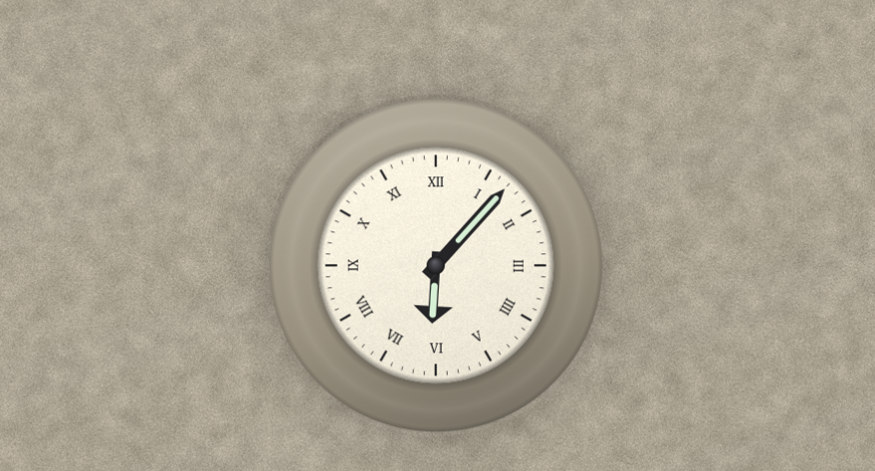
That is 6:07
